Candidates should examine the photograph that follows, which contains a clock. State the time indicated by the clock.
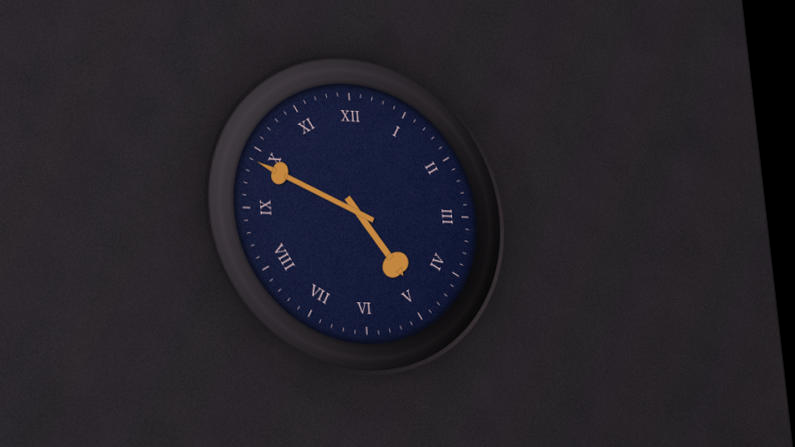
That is 4:49
